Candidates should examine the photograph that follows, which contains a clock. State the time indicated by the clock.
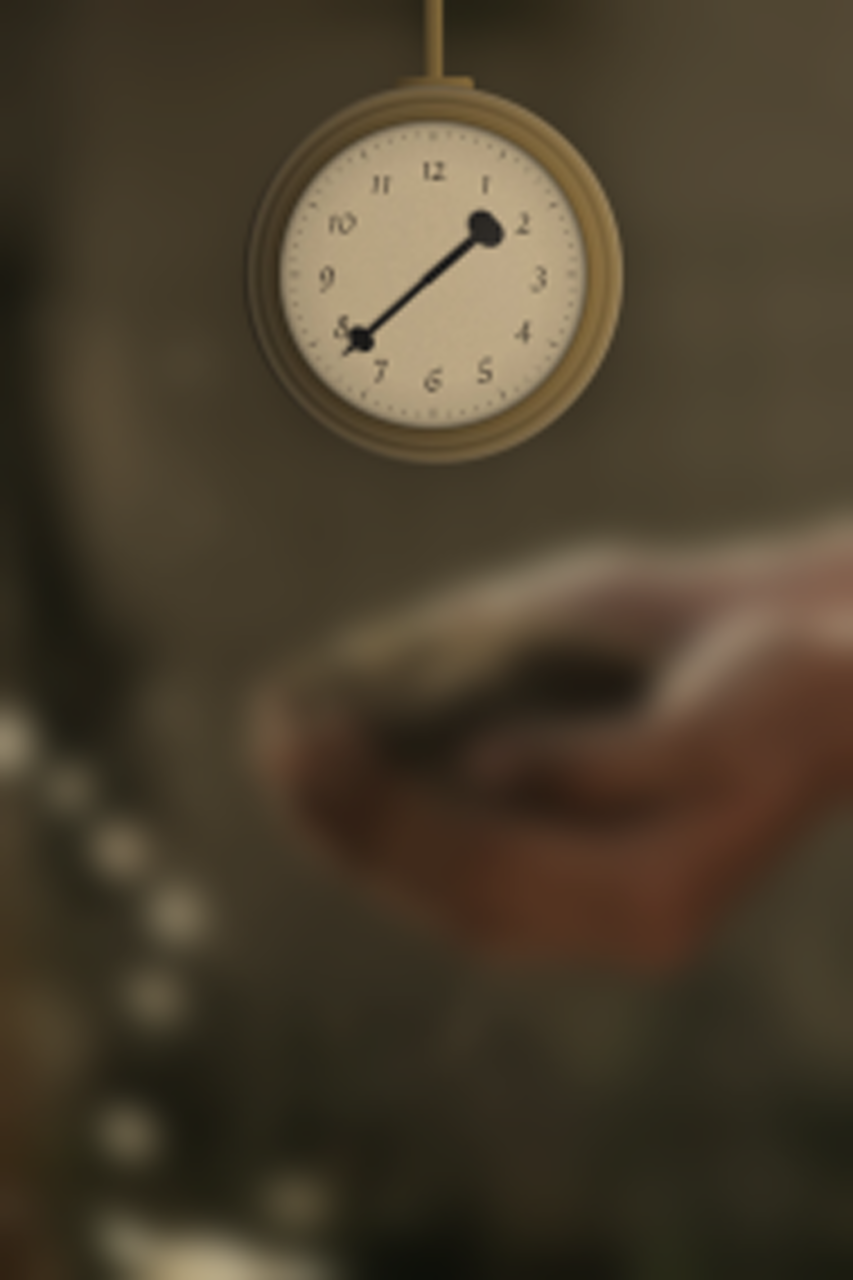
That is 1:38
